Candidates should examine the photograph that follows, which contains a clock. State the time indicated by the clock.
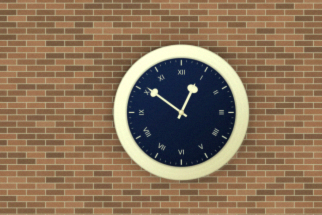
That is 12:51
